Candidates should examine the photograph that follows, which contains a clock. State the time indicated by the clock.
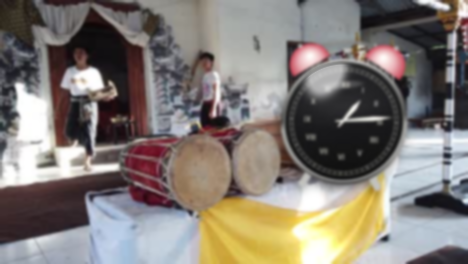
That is 1:14
